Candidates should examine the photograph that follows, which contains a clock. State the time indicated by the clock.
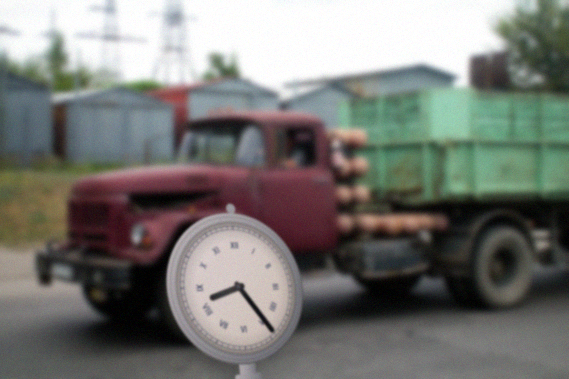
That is 8:24
